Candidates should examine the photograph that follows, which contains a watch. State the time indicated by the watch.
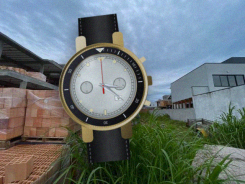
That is 3:22
